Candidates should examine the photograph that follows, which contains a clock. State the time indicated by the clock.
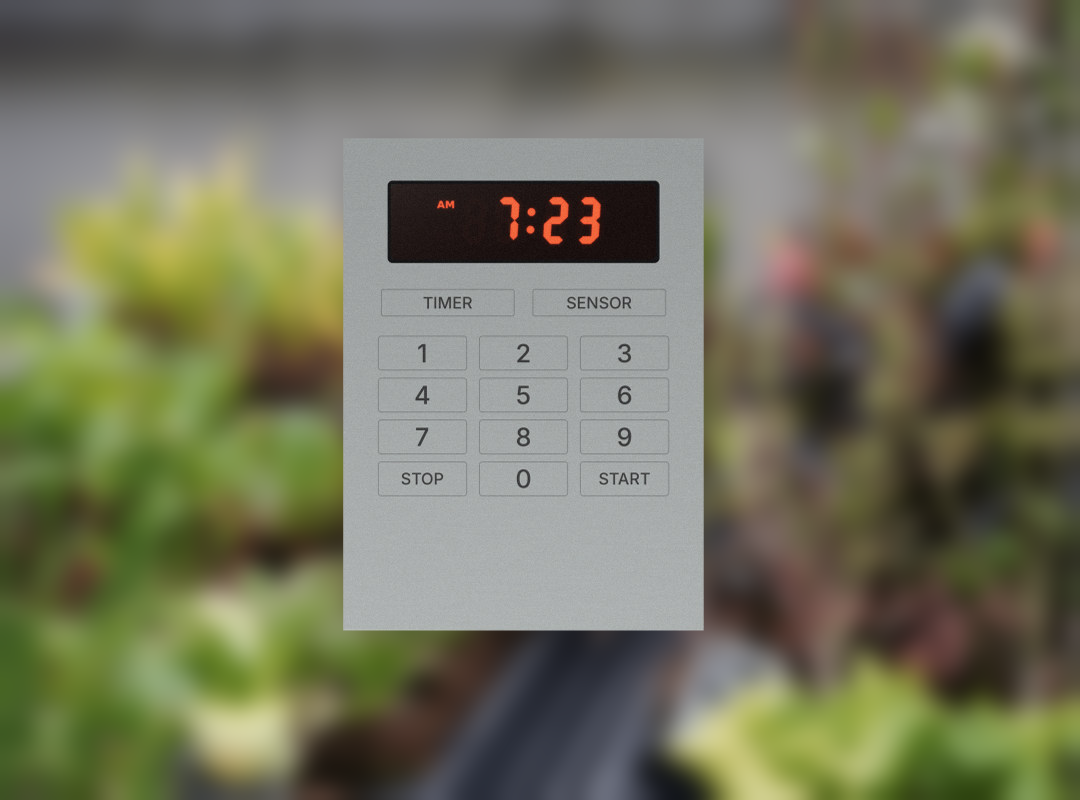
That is 7:23
